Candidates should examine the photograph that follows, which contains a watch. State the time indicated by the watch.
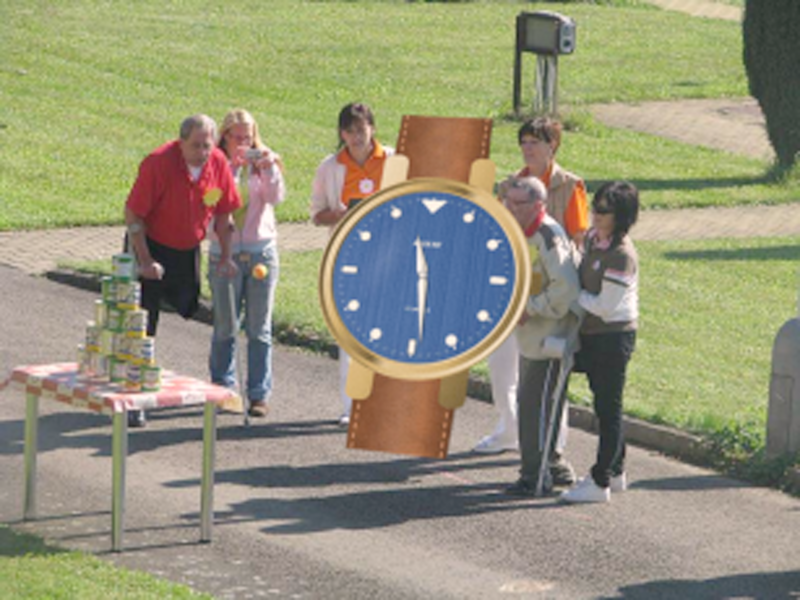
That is 11:29
